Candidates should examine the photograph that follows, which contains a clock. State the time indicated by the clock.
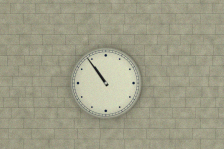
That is 10:54
